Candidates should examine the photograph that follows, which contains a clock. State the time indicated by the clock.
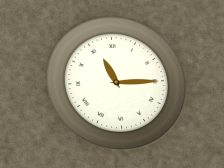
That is 11:15
